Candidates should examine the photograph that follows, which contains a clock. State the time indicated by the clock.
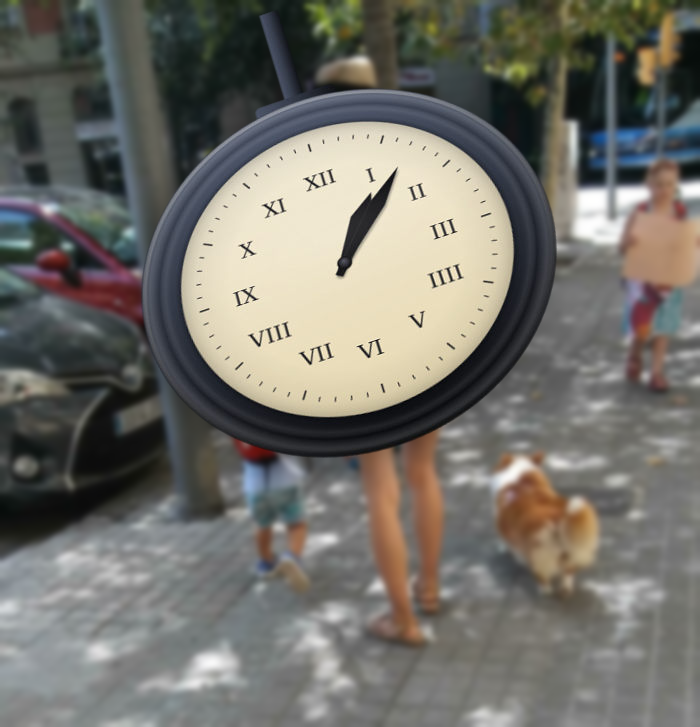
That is 1:07
